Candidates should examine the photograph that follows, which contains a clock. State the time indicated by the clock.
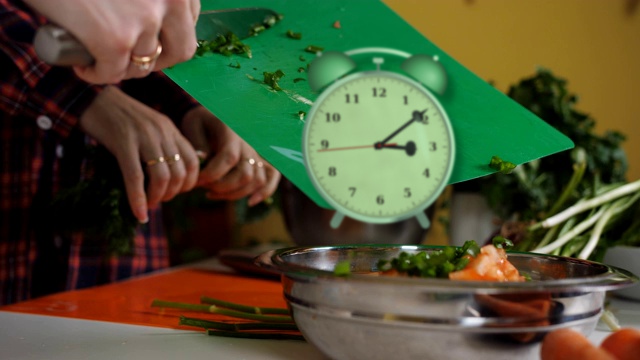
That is 3:08:44
